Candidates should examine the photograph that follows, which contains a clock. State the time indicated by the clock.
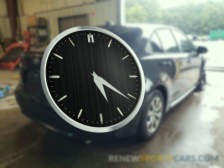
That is 5:21
